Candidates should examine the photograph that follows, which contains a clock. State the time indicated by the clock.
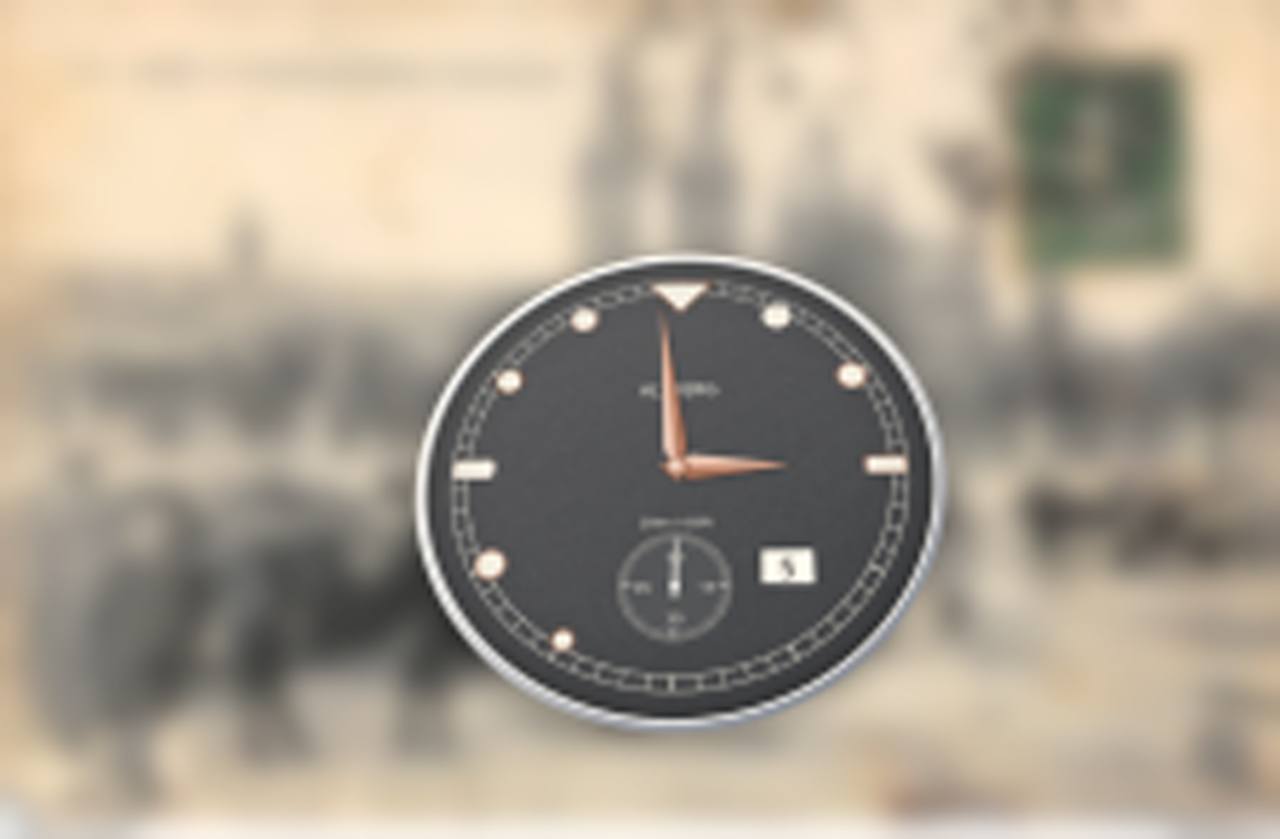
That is 2:59
